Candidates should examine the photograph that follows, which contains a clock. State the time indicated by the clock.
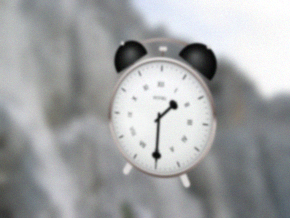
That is 1:30
